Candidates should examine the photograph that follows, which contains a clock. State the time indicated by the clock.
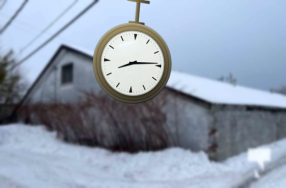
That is 8:14
